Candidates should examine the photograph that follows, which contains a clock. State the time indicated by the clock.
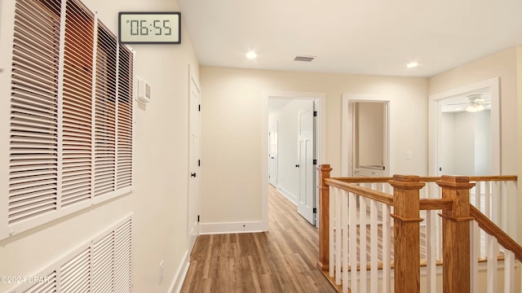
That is 6:55
